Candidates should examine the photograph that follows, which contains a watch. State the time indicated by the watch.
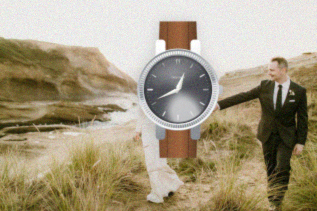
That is 12:41
